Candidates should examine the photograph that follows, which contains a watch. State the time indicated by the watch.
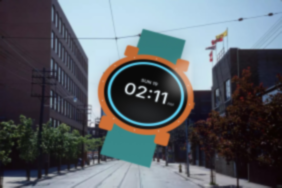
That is 2:11
